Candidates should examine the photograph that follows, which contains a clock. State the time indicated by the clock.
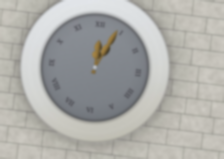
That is 12:04
